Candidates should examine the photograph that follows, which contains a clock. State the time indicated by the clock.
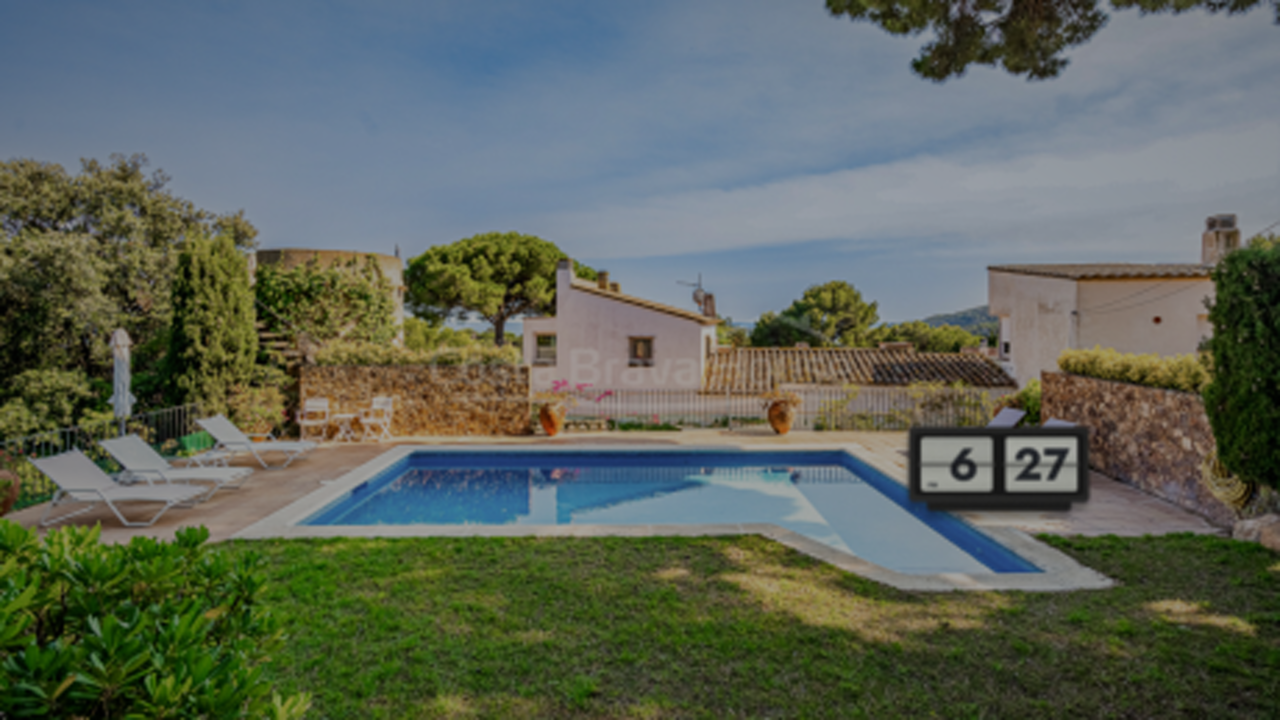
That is 6:27
